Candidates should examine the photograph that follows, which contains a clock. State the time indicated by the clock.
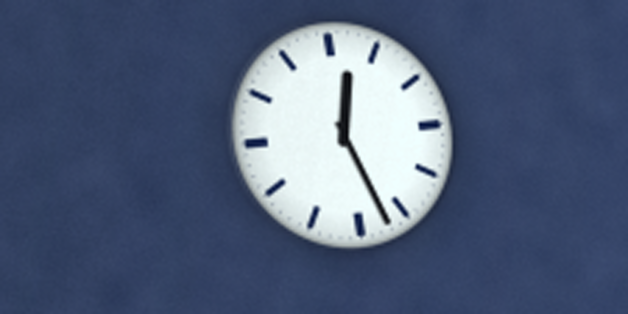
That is 12:27
